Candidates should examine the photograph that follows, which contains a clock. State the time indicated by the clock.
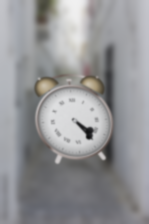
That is 4:24
